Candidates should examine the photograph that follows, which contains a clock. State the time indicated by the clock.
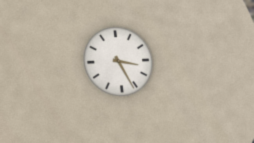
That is 3:26
